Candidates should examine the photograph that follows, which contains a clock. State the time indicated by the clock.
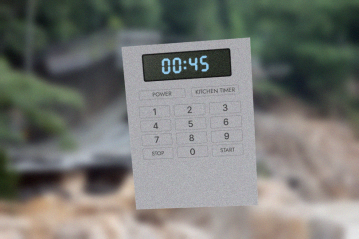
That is 0:45
